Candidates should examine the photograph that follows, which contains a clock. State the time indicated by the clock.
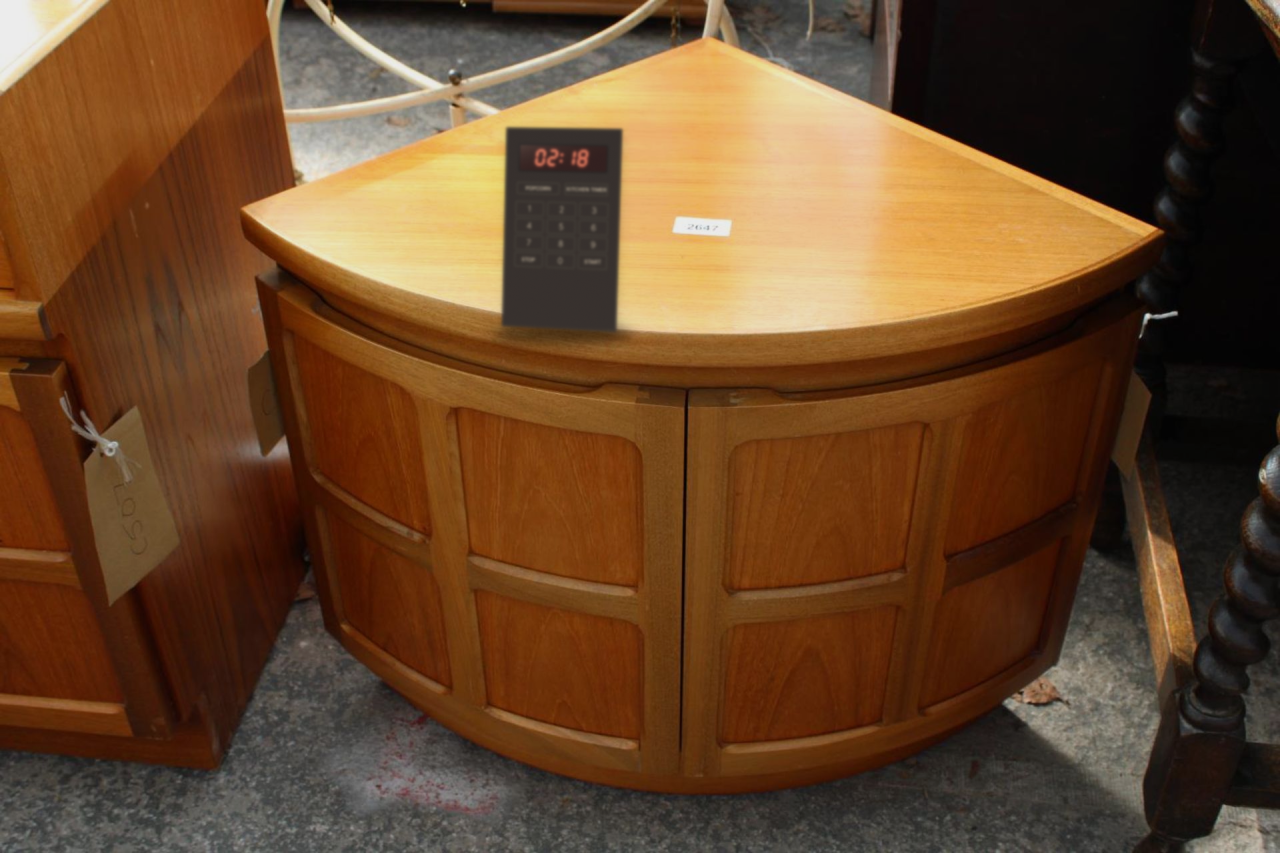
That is 2:18
